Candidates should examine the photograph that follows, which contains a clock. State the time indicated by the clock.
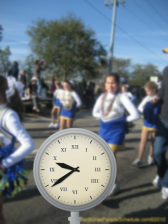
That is 9:39
